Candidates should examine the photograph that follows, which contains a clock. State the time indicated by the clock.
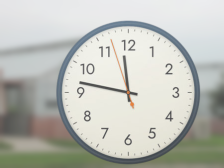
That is 11:46:57
